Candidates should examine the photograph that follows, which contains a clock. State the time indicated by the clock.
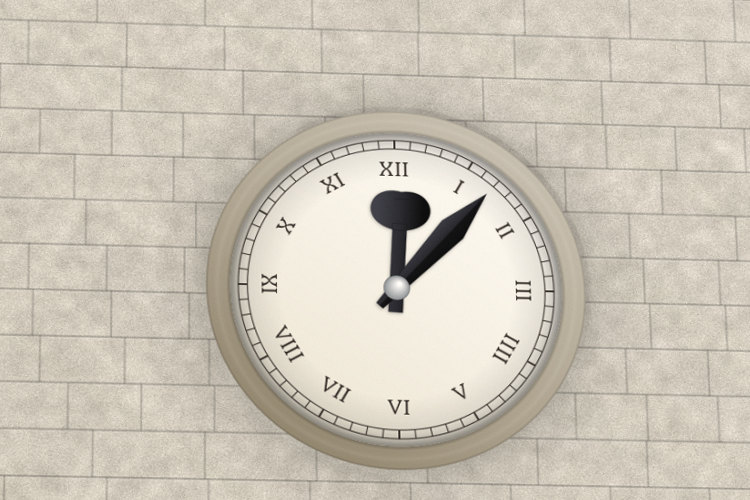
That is 12:07
